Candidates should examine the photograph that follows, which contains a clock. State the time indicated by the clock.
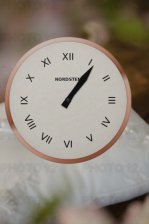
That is 1:06
